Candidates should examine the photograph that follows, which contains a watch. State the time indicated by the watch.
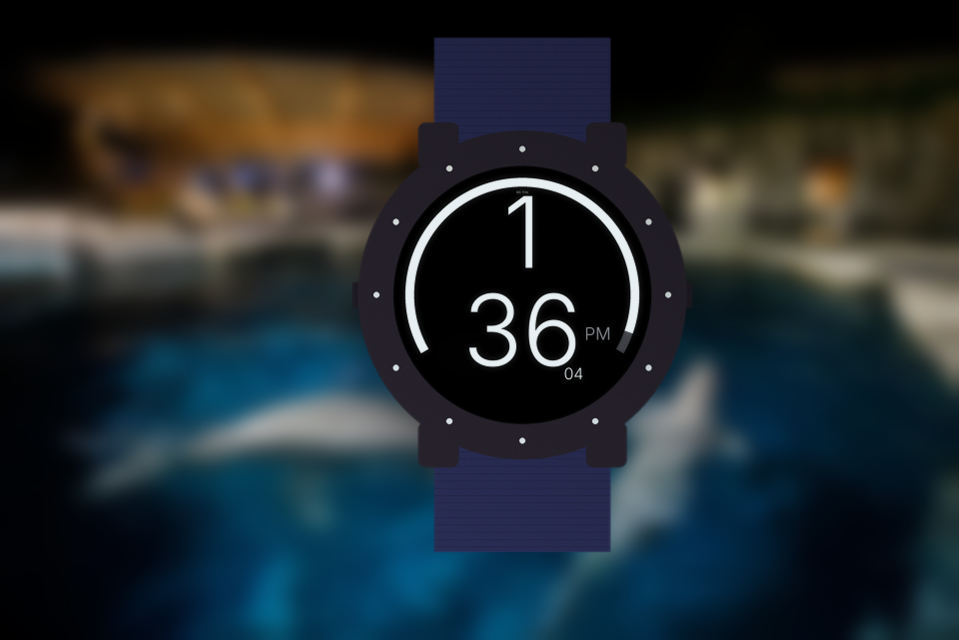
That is 1:36:04
